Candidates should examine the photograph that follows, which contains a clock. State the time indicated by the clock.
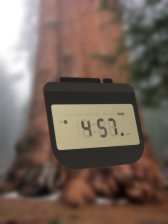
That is 4:57
